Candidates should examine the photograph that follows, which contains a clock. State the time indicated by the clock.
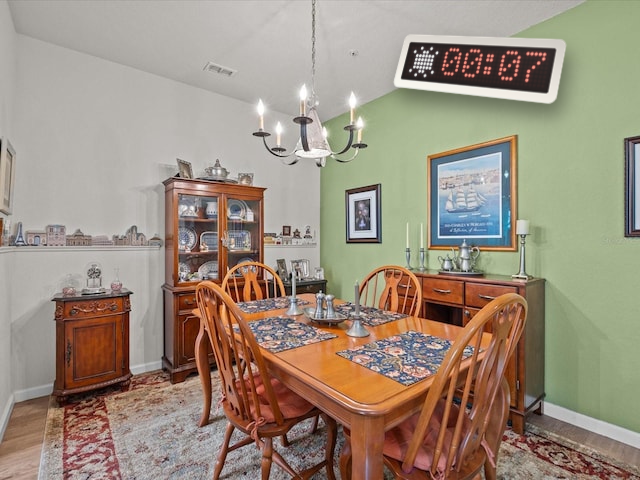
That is 0:07
